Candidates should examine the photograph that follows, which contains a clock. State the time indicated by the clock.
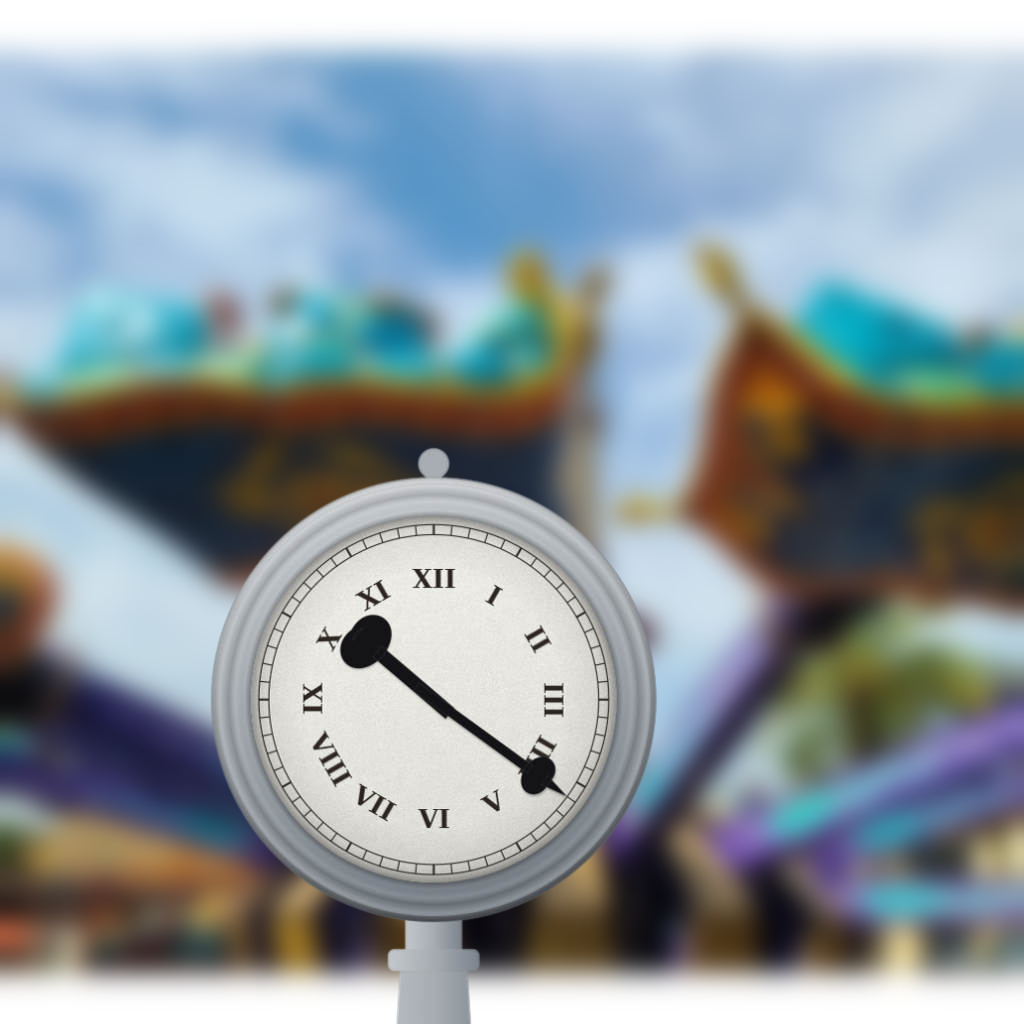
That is 10:21
